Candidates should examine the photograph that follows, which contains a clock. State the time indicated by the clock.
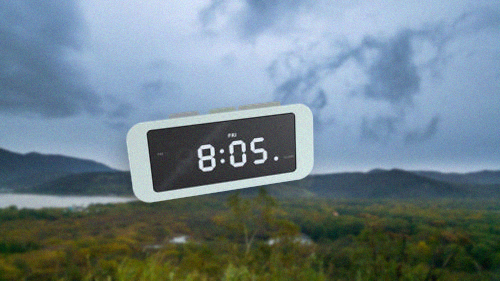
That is 8:05
